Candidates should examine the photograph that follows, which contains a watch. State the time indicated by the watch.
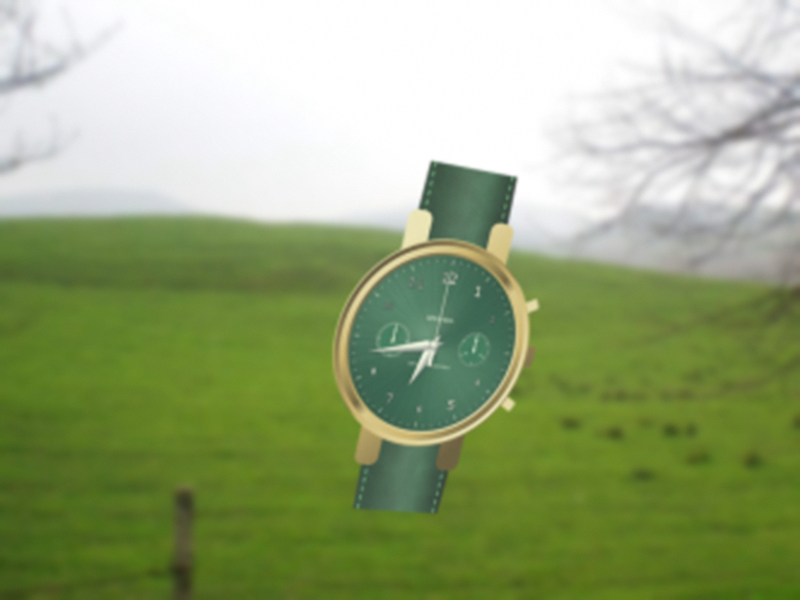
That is 6:43
